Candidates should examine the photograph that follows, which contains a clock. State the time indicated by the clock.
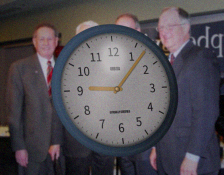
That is 9:07
